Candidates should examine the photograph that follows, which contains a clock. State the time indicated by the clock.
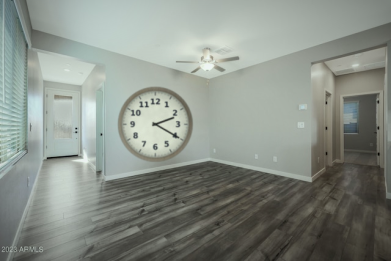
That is 2:20
